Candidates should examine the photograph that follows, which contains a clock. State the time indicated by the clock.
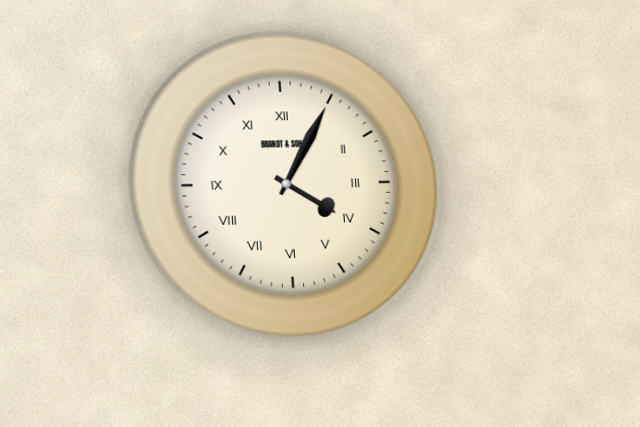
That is 4:05
